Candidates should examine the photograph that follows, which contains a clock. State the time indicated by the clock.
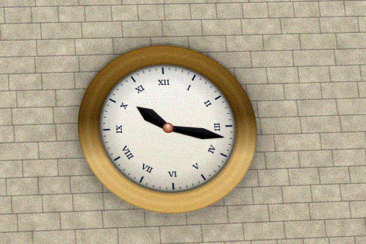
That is 10:17
